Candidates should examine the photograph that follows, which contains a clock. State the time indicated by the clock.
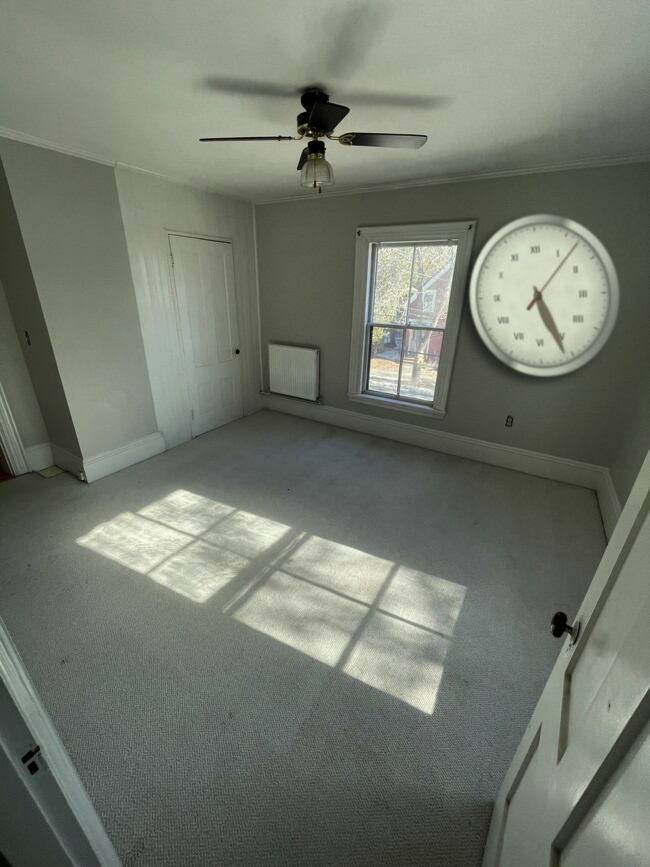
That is 5:26:07
